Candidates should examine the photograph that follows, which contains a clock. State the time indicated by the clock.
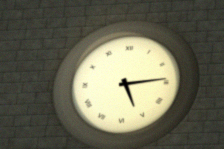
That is 5:14
